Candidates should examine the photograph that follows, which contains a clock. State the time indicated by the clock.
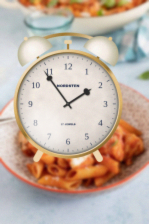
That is 1:54
